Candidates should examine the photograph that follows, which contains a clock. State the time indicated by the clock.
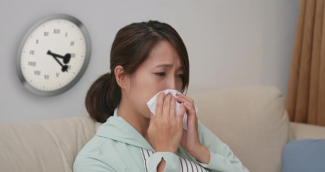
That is 3:21
